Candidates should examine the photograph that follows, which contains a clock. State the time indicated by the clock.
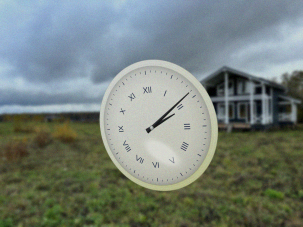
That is 2:09
